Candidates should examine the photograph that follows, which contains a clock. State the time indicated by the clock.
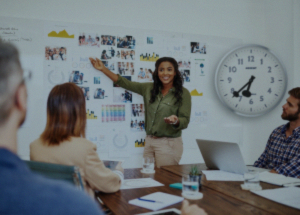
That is 6:38
